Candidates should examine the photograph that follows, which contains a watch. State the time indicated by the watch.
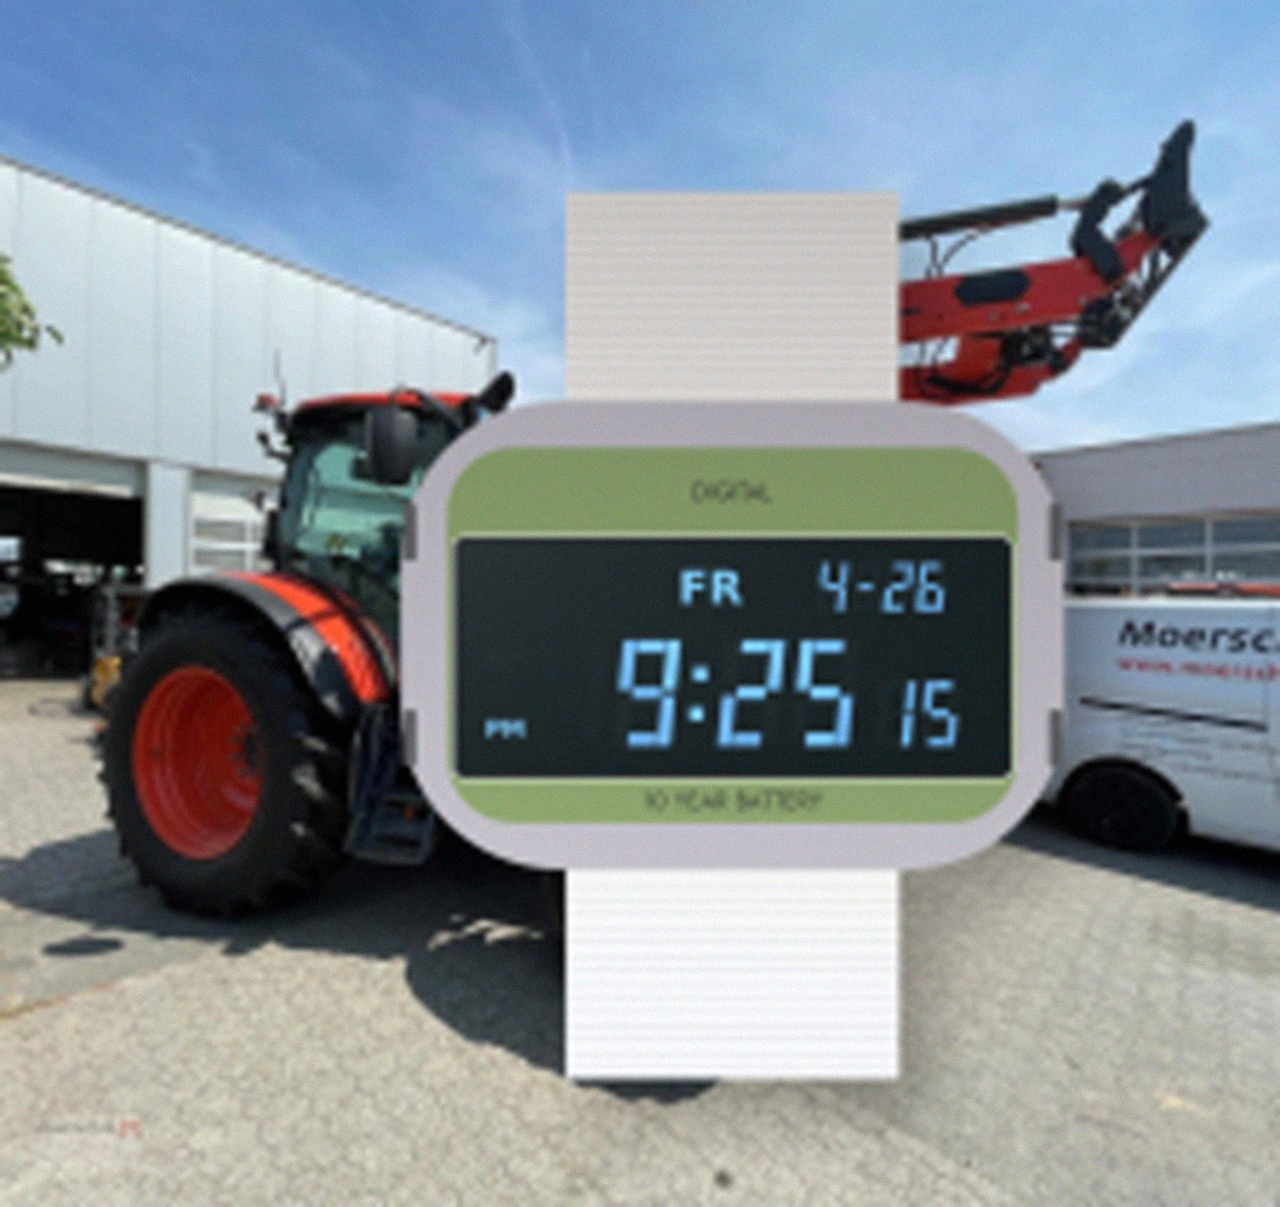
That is 9:25:15
